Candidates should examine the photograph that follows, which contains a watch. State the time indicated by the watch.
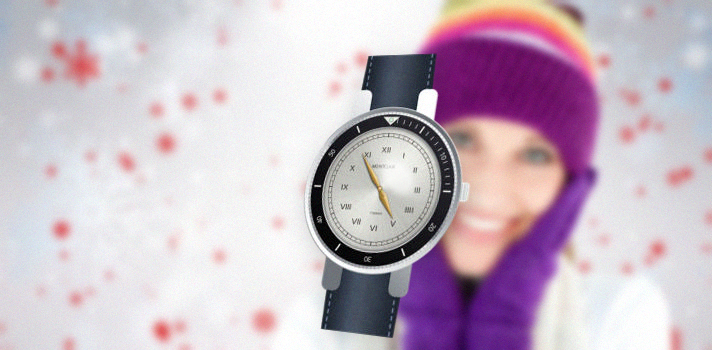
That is 4:54
